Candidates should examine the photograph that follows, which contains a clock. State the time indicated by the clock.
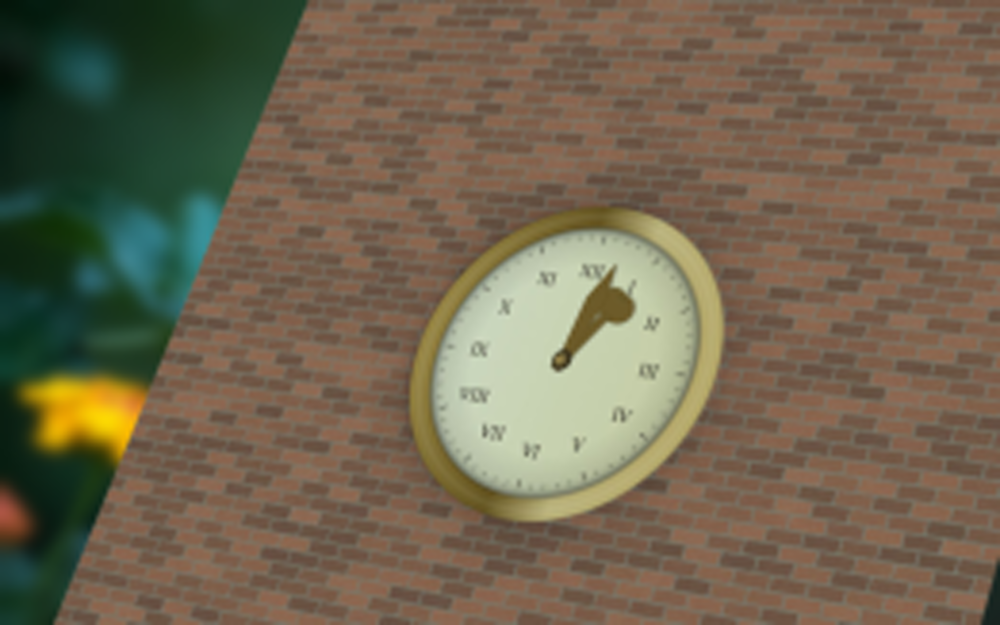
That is 1:02
